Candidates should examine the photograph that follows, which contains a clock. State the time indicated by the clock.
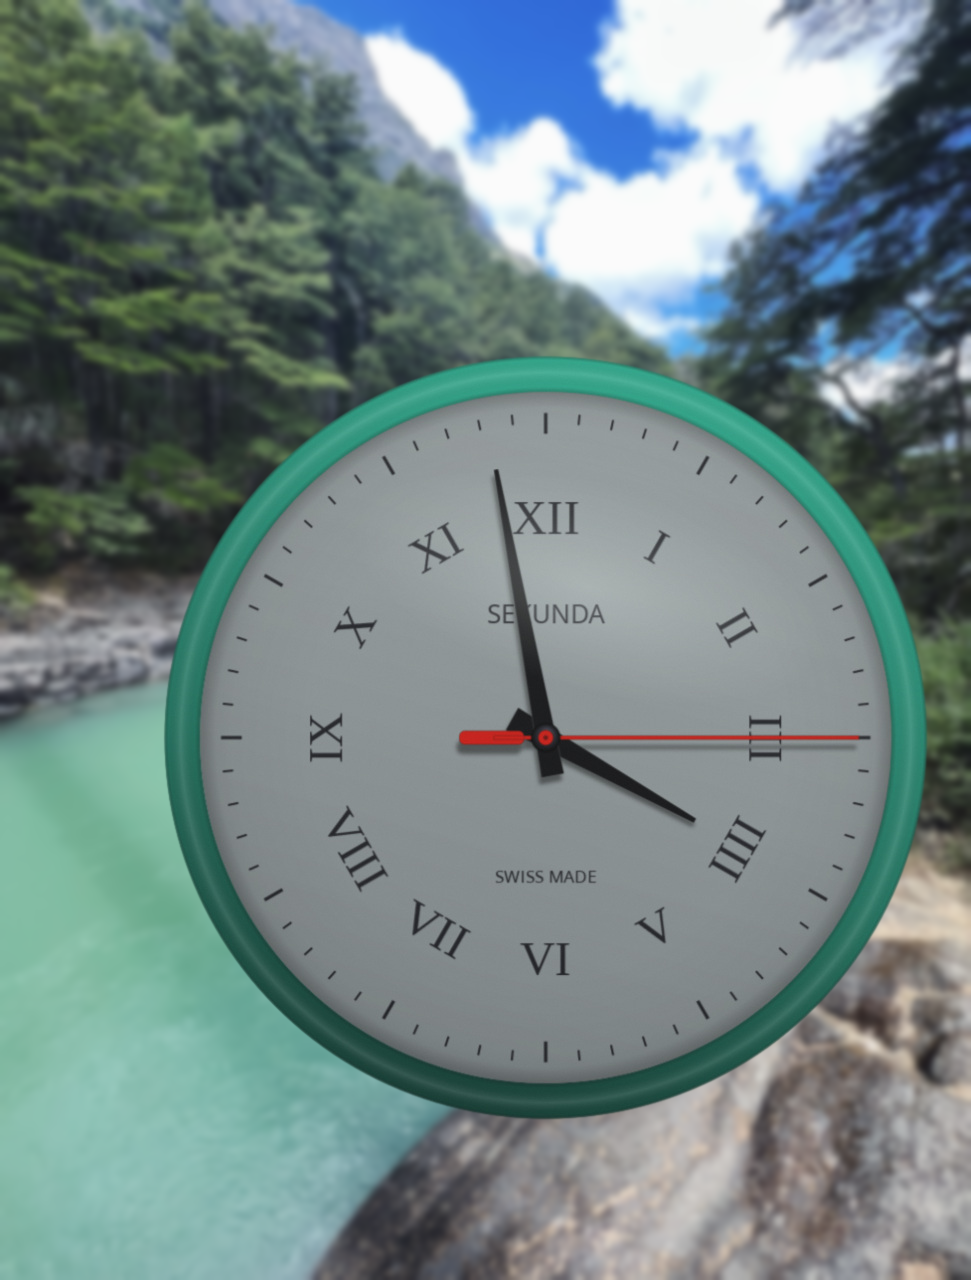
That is 3:58:15
